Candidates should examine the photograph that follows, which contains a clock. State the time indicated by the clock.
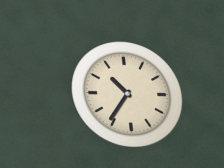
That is 10:36
